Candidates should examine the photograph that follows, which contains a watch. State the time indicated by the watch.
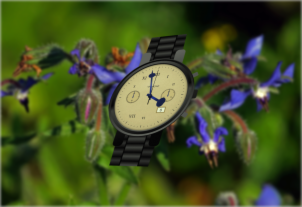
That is 3:58
